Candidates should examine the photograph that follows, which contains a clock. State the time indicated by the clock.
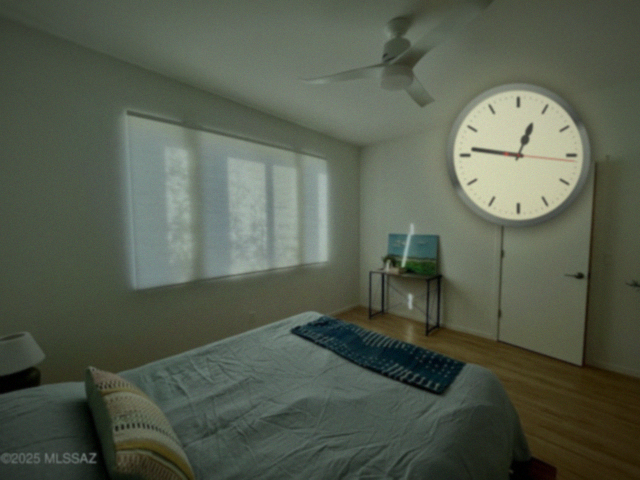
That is 12:46:16
